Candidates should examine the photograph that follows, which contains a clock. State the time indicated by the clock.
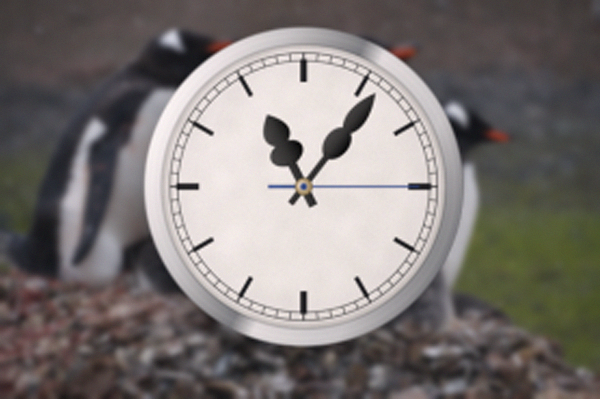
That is 11:06:15
